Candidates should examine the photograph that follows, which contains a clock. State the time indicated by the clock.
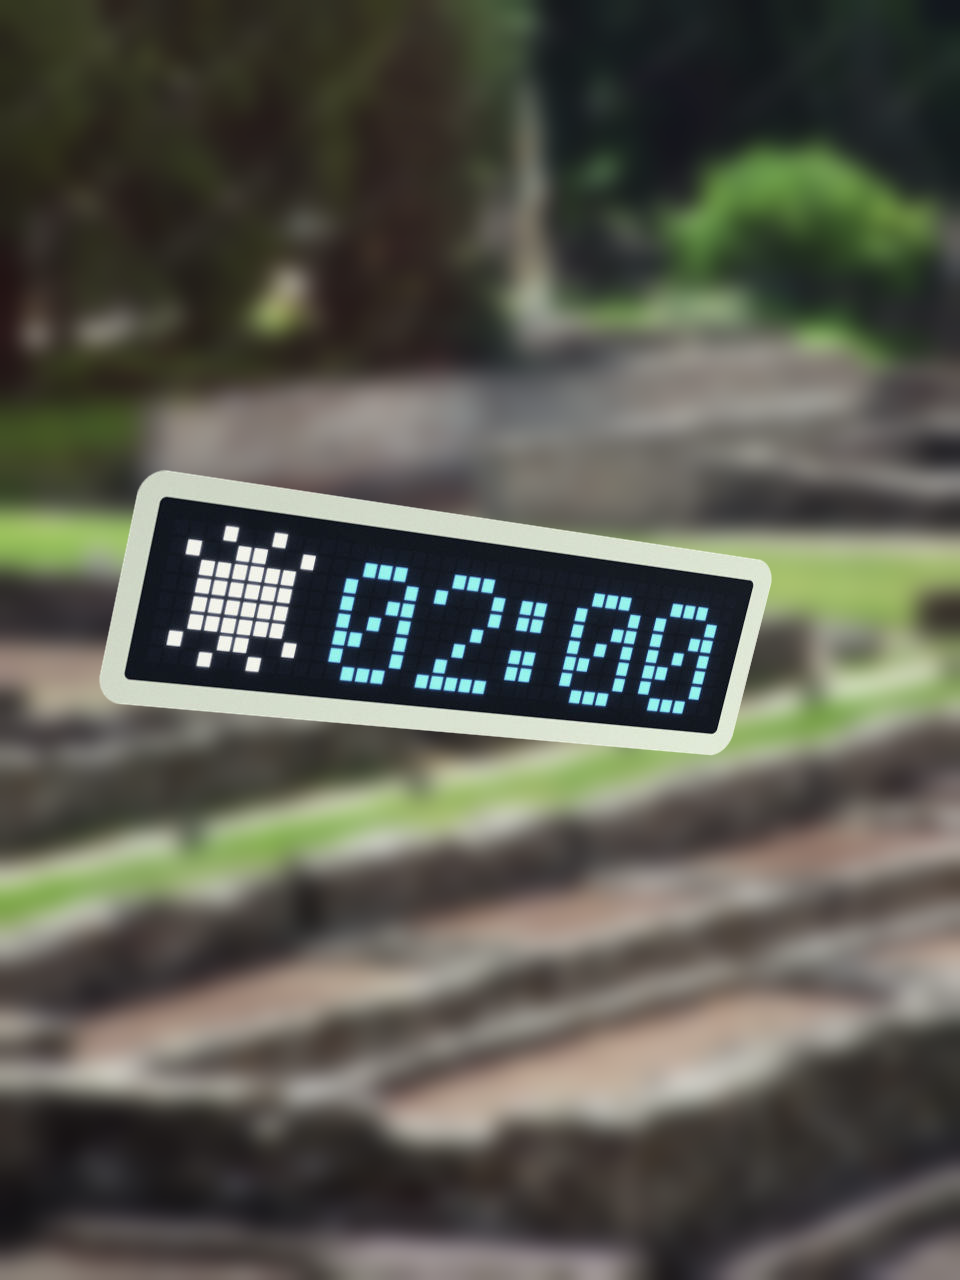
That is 2:00
